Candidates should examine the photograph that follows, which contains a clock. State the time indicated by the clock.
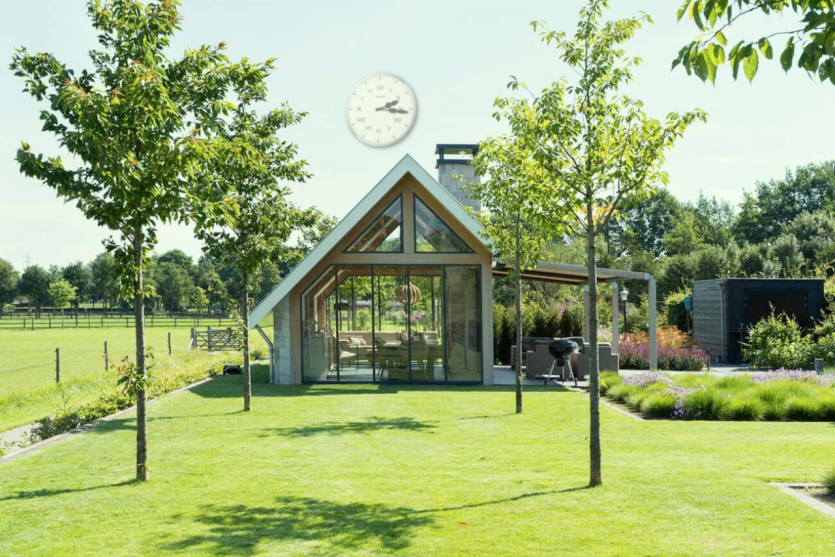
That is 2:16
